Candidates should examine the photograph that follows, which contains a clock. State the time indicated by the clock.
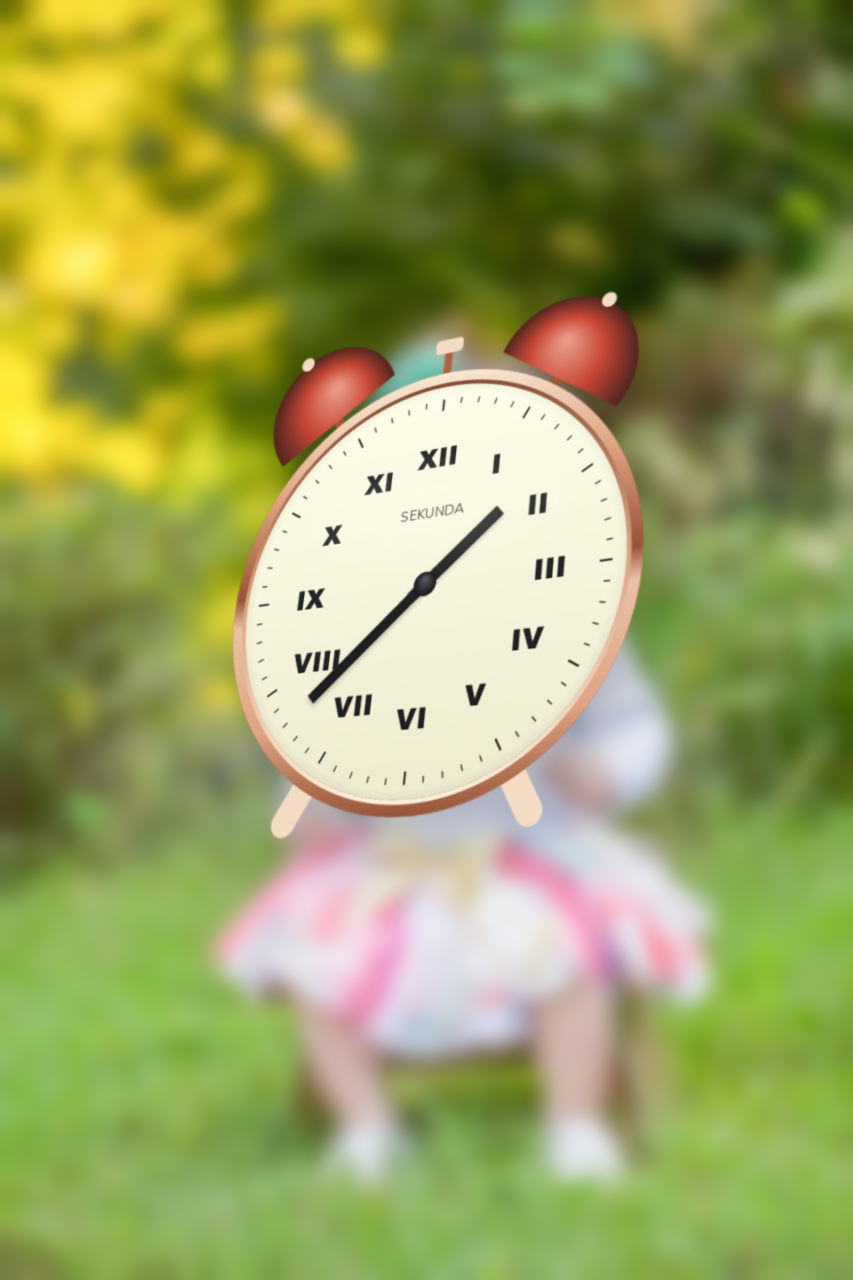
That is 1:38
